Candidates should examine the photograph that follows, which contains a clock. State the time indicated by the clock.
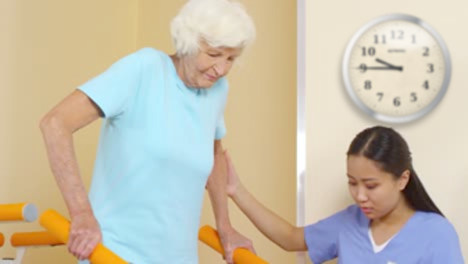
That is 9:45
